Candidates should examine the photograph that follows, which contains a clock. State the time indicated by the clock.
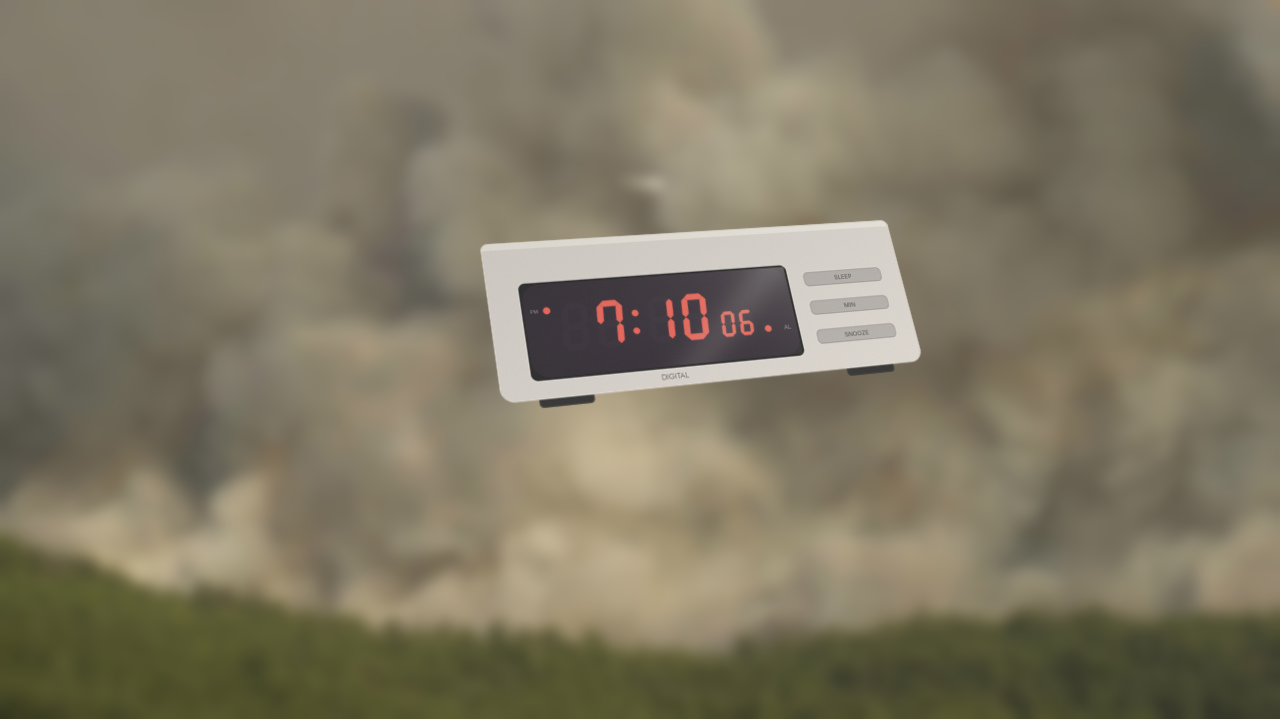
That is 7:10:06
